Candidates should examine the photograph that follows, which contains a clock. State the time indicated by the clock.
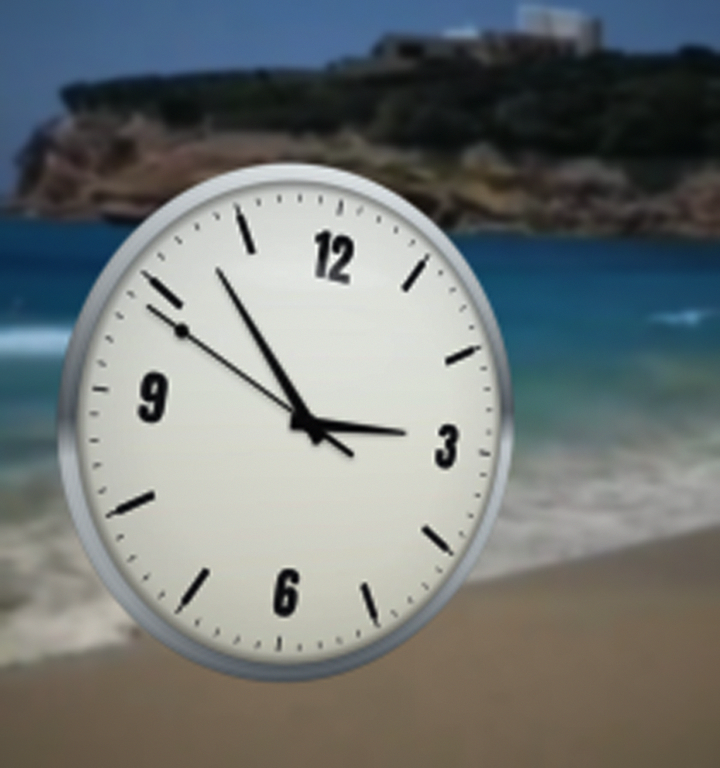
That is 2:52:49
